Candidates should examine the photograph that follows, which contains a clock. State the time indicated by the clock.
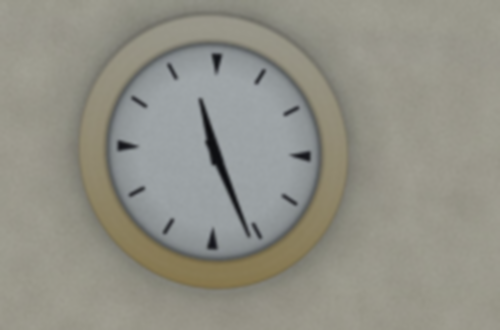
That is 11:26
